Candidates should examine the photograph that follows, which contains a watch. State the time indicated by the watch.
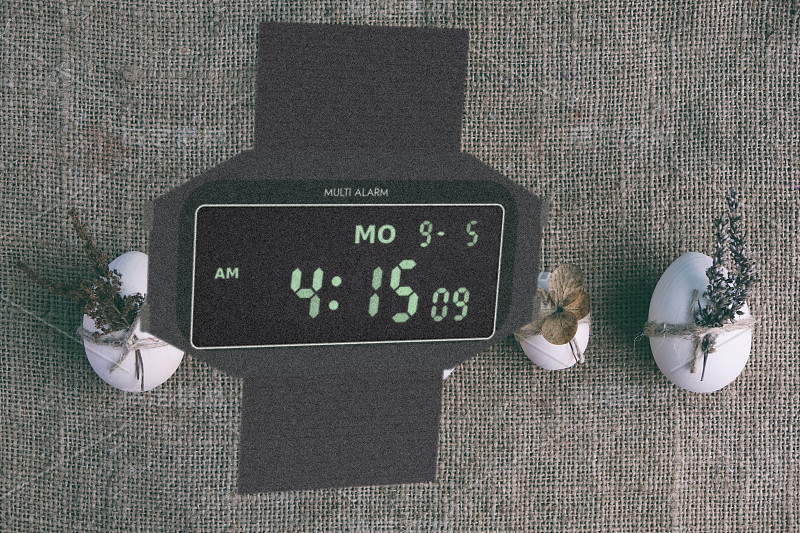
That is 4:15:09
